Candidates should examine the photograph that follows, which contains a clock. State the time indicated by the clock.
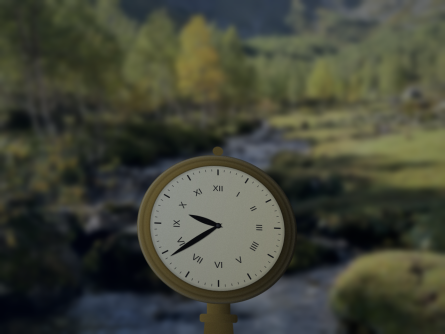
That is 9:39
